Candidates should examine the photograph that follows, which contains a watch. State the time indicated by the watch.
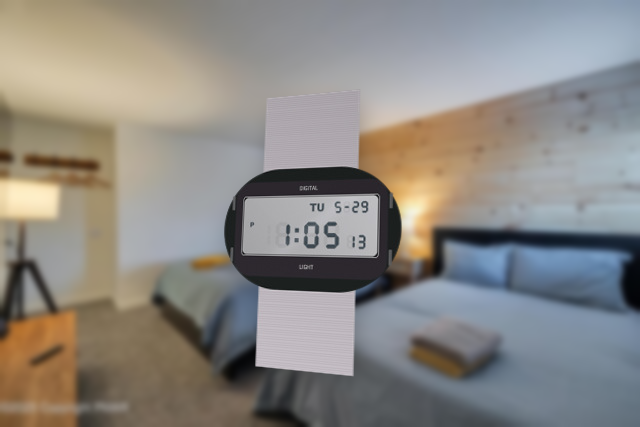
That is 1:05:13
